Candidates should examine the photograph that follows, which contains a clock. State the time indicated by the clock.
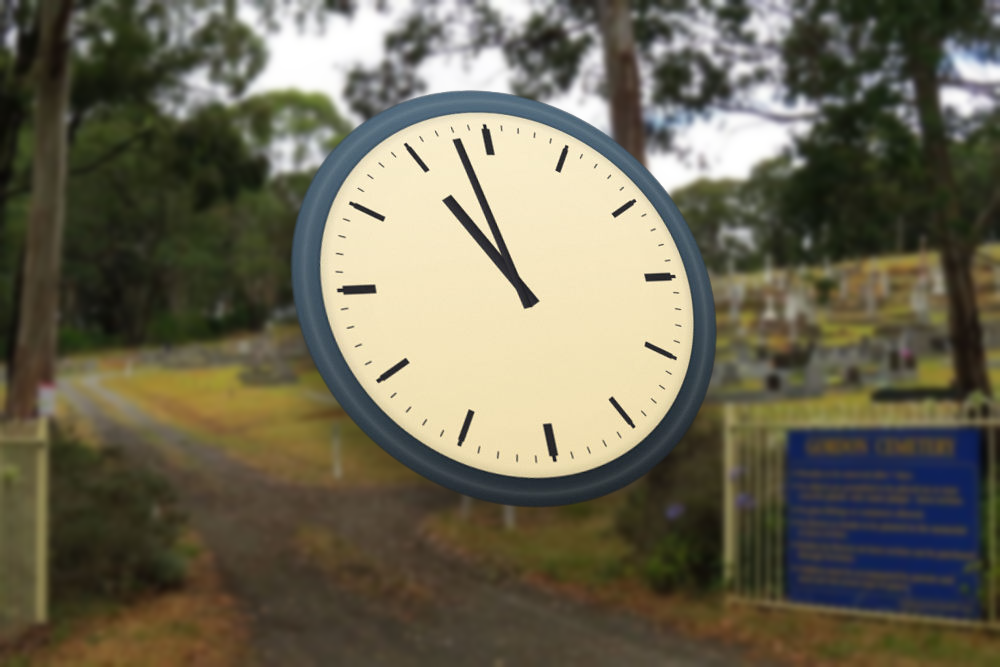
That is 10:58
